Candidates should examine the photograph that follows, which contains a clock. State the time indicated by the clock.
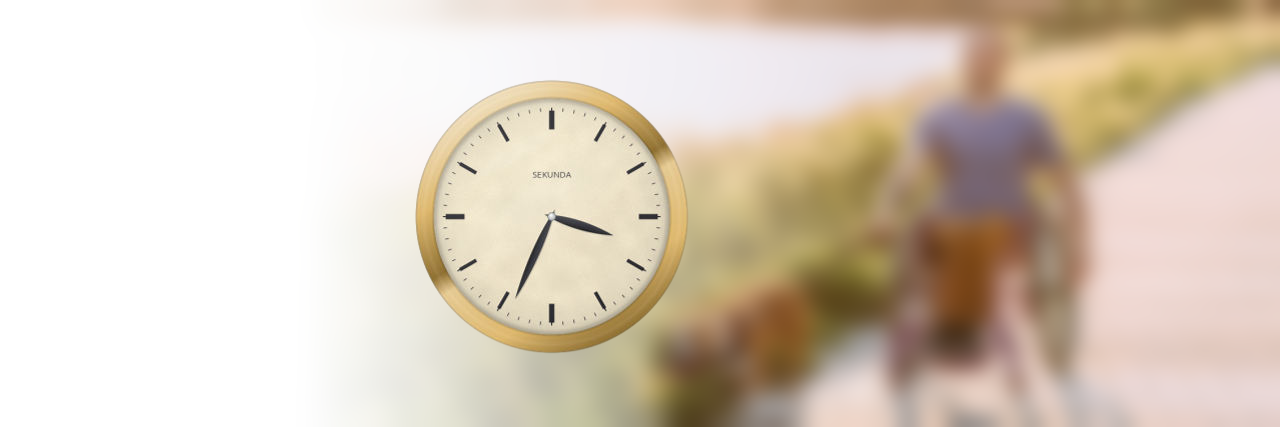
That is 3:34
